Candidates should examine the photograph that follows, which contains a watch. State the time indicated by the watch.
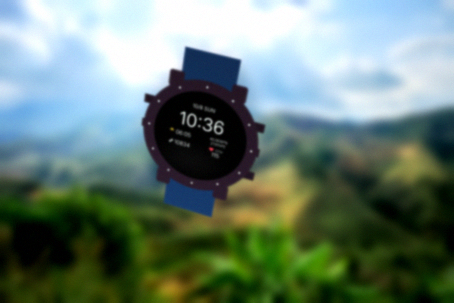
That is 10:36
